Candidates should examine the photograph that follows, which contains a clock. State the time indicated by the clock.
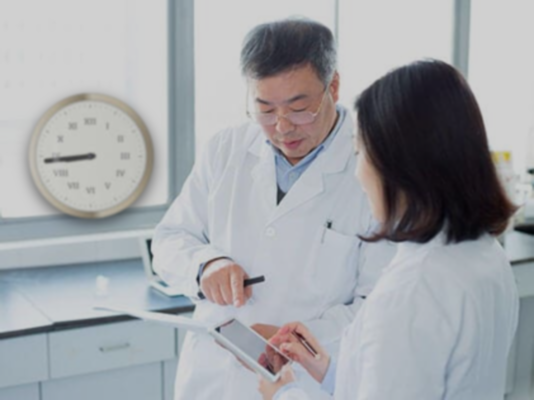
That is 8:44
